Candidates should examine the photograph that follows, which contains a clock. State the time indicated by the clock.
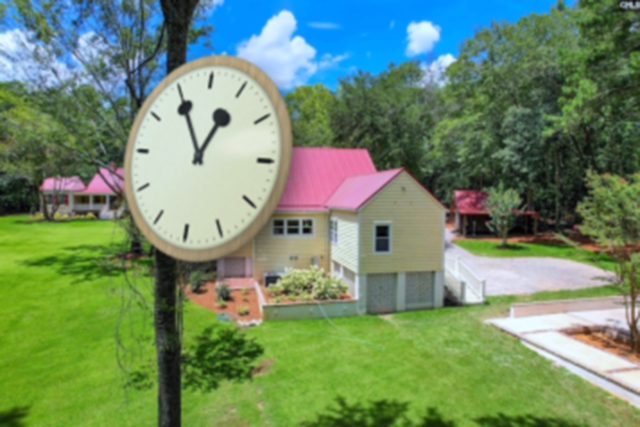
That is 12:55
